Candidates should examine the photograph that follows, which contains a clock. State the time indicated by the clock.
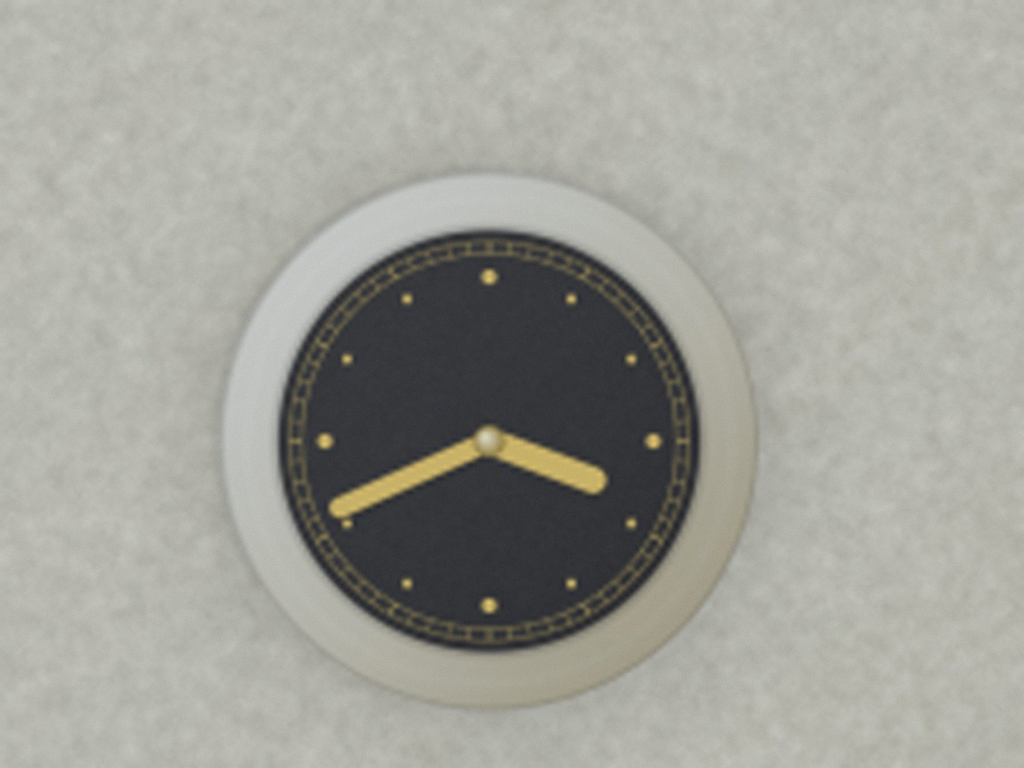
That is 3:41
